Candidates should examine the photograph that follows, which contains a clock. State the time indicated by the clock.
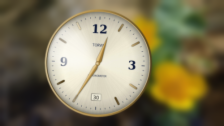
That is 12:35
